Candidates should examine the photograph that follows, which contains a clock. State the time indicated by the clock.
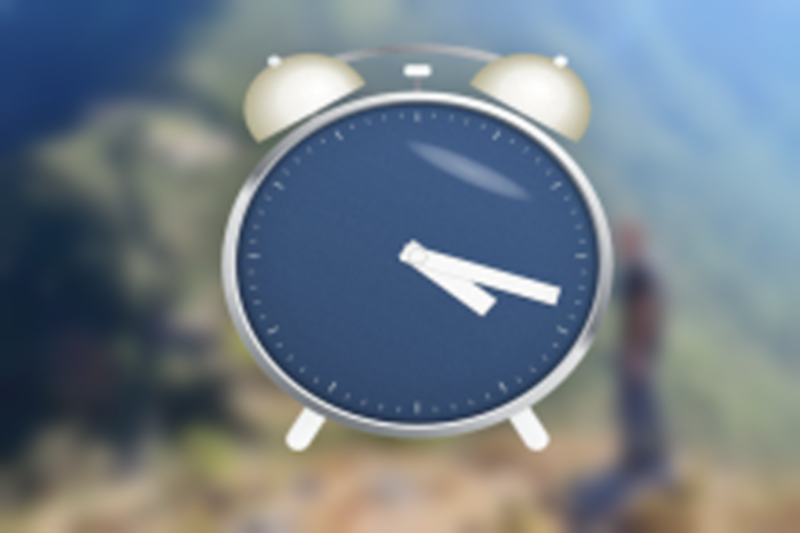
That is 4:18
